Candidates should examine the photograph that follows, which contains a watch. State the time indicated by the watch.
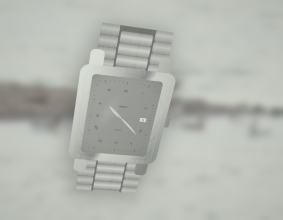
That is 10:22
